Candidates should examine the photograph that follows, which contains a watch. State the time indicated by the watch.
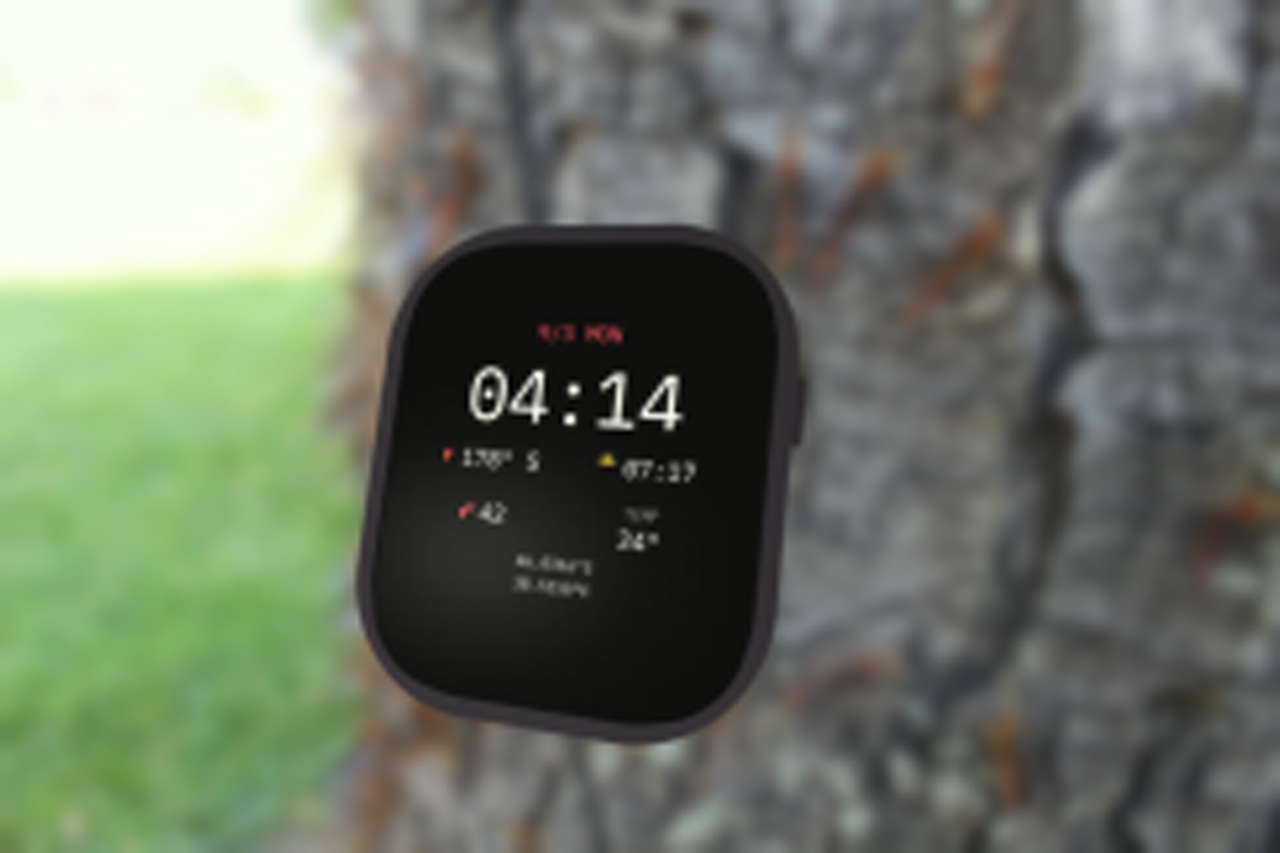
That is 4:14
